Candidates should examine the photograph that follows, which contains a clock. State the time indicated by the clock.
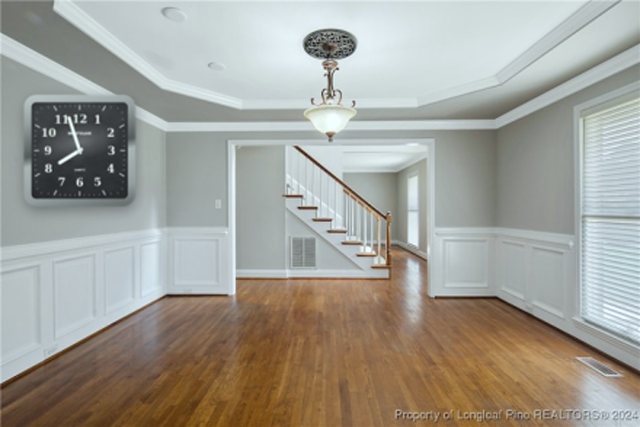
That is 7:57
